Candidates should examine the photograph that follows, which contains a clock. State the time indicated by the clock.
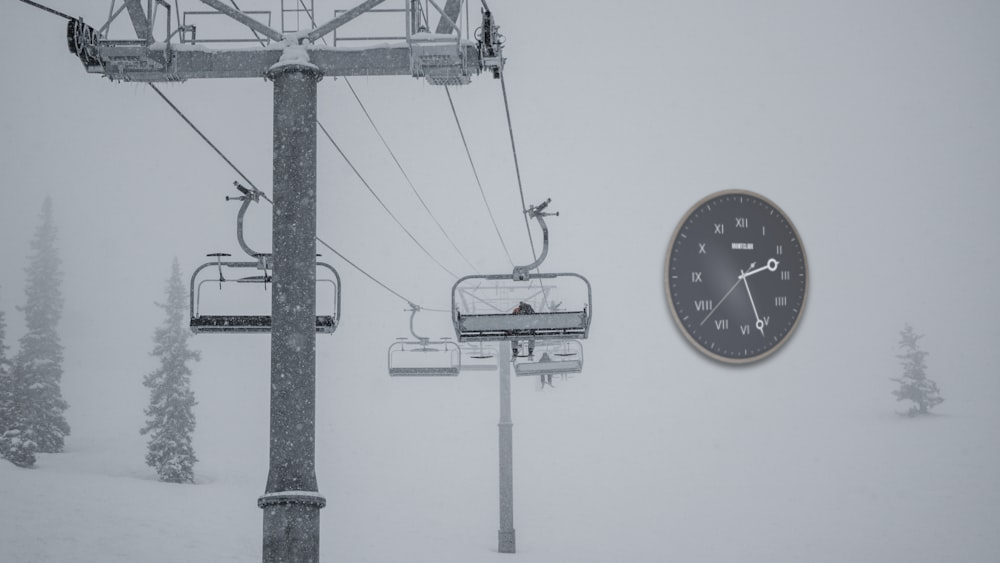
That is 2:26:38
